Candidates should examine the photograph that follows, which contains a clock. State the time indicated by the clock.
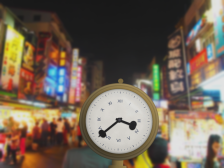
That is 3:38
